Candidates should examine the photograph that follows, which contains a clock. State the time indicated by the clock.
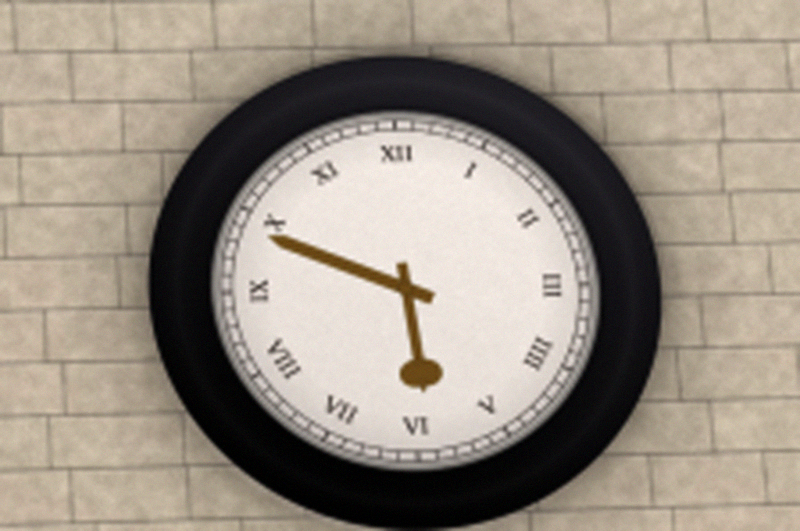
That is 5:49
